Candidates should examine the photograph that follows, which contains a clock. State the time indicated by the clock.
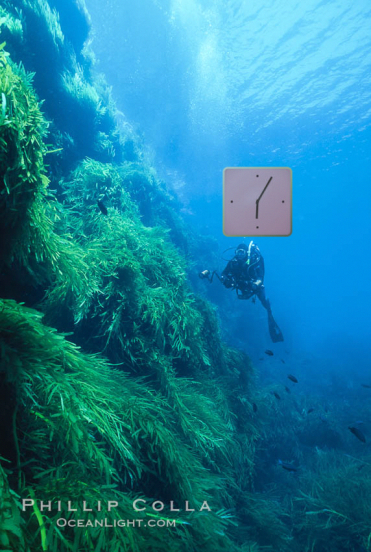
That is 6:05
